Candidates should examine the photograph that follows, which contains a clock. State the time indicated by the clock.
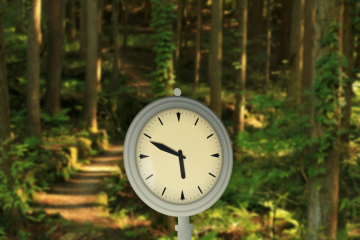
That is 5:49
